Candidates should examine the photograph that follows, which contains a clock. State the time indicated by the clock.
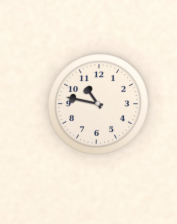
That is 10:47
